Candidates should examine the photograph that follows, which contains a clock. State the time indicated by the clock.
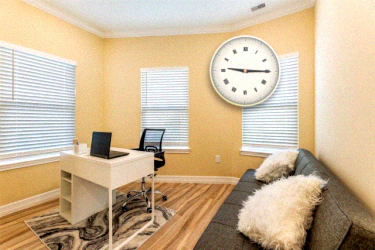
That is 9:15
